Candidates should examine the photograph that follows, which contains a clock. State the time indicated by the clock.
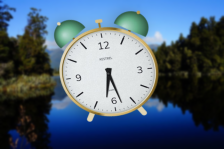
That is 6:28
